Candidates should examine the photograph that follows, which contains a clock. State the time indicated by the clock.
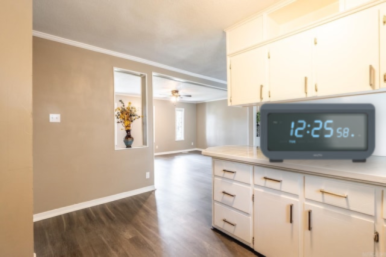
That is 12:25
